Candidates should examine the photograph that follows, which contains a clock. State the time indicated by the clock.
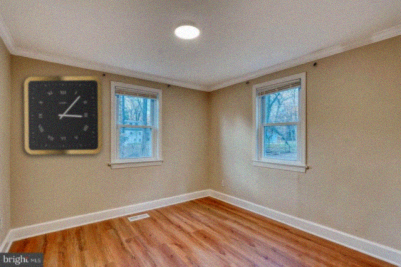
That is 3:07
